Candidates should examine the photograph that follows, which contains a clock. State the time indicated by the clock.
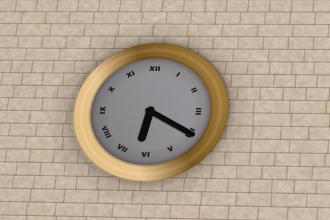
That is 6:20
